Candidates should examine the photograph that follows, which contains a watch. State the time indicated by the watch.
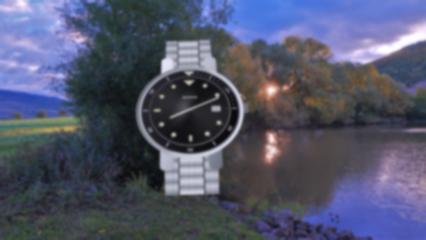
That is 8:11
